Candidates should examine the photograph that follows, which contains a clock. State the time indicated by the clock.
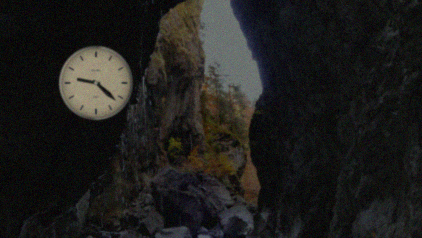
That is 9:22
